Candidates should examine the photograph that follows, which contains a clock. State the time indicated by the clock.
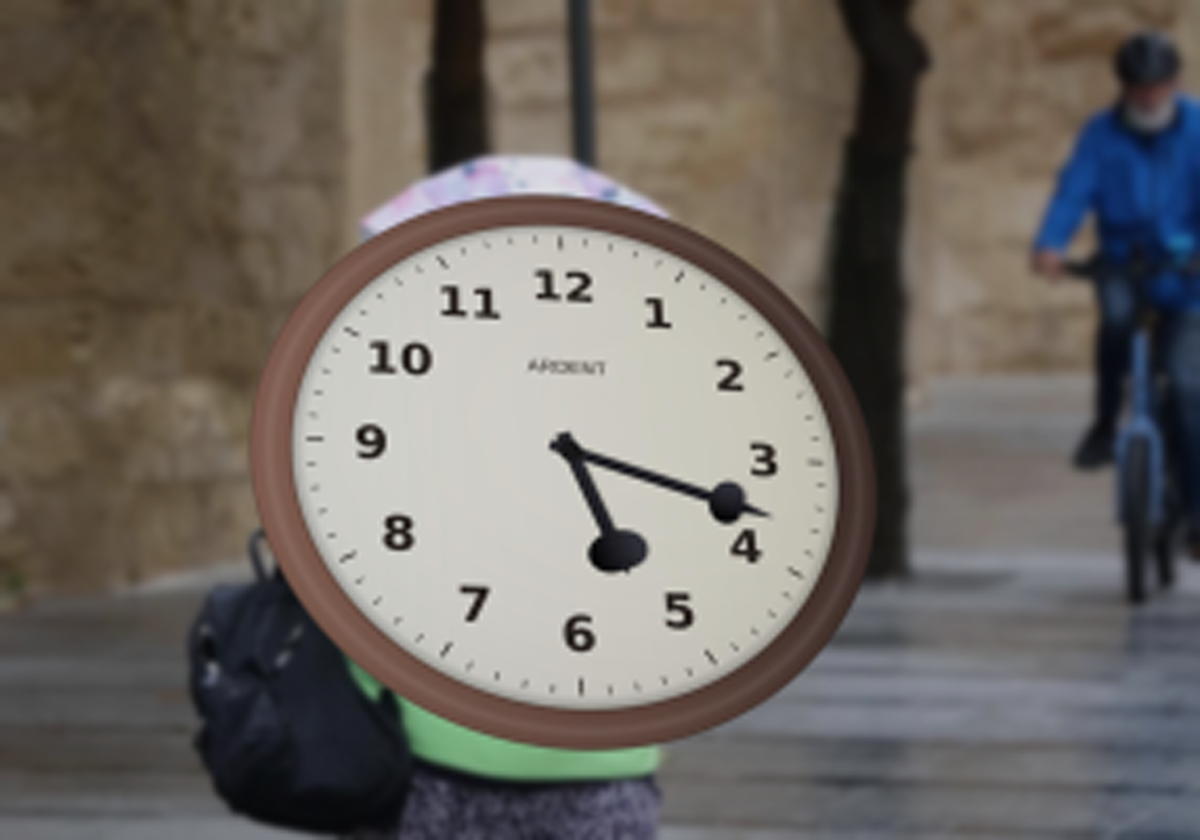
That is 5:18
